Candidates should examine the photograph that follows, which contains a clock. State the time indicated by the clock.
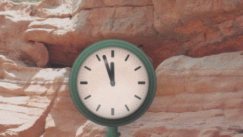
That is 11:57
